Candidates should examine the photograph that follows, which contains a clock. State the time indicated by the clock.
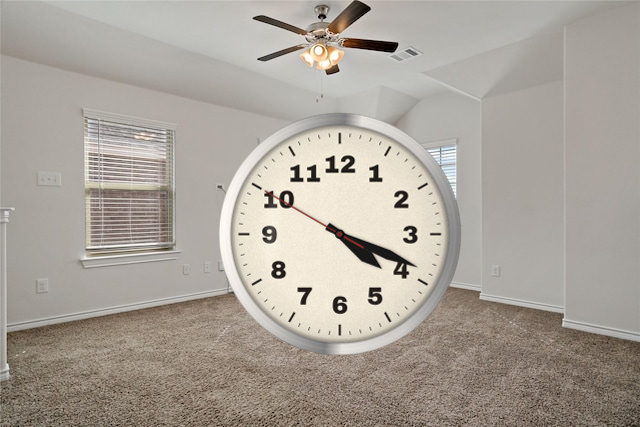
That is 4:18:50
